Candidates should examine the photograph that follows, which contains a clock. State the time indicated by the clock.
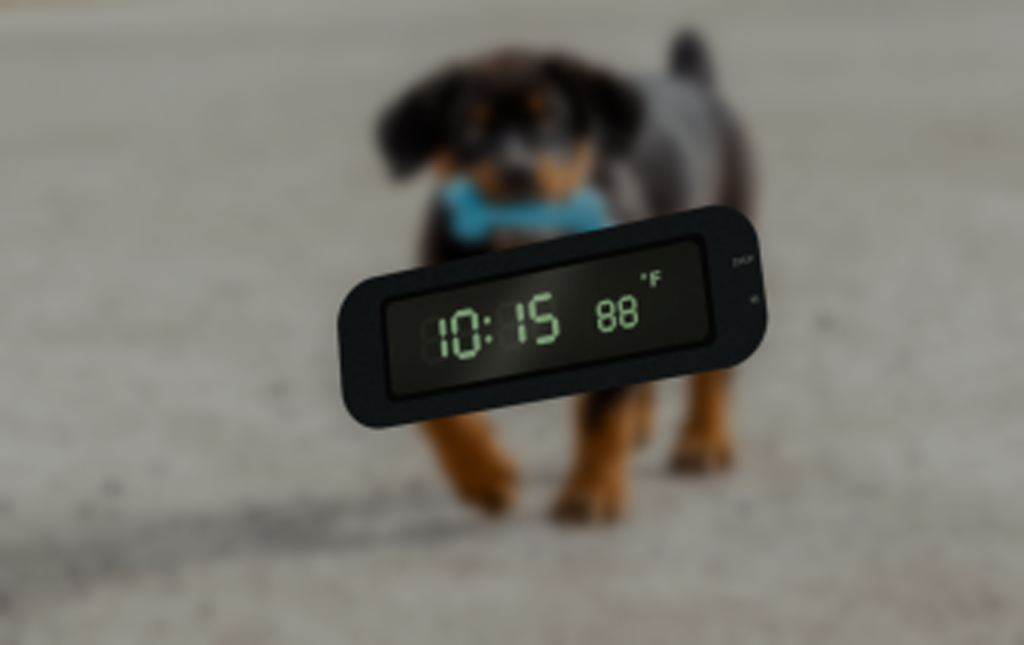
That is 10:15
